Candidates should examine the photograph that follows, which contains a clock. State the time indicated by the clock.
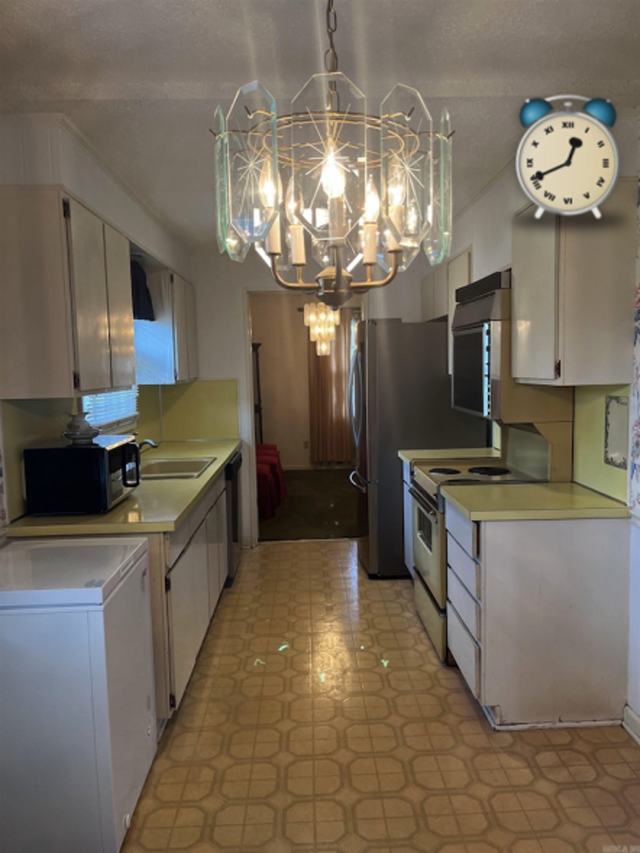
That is 12:41
